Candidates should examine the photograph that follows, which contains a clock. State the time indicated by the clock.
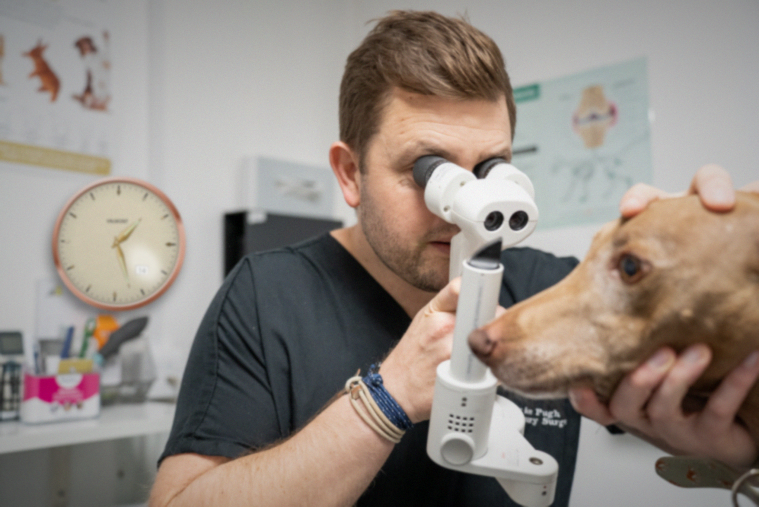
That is 1:27
